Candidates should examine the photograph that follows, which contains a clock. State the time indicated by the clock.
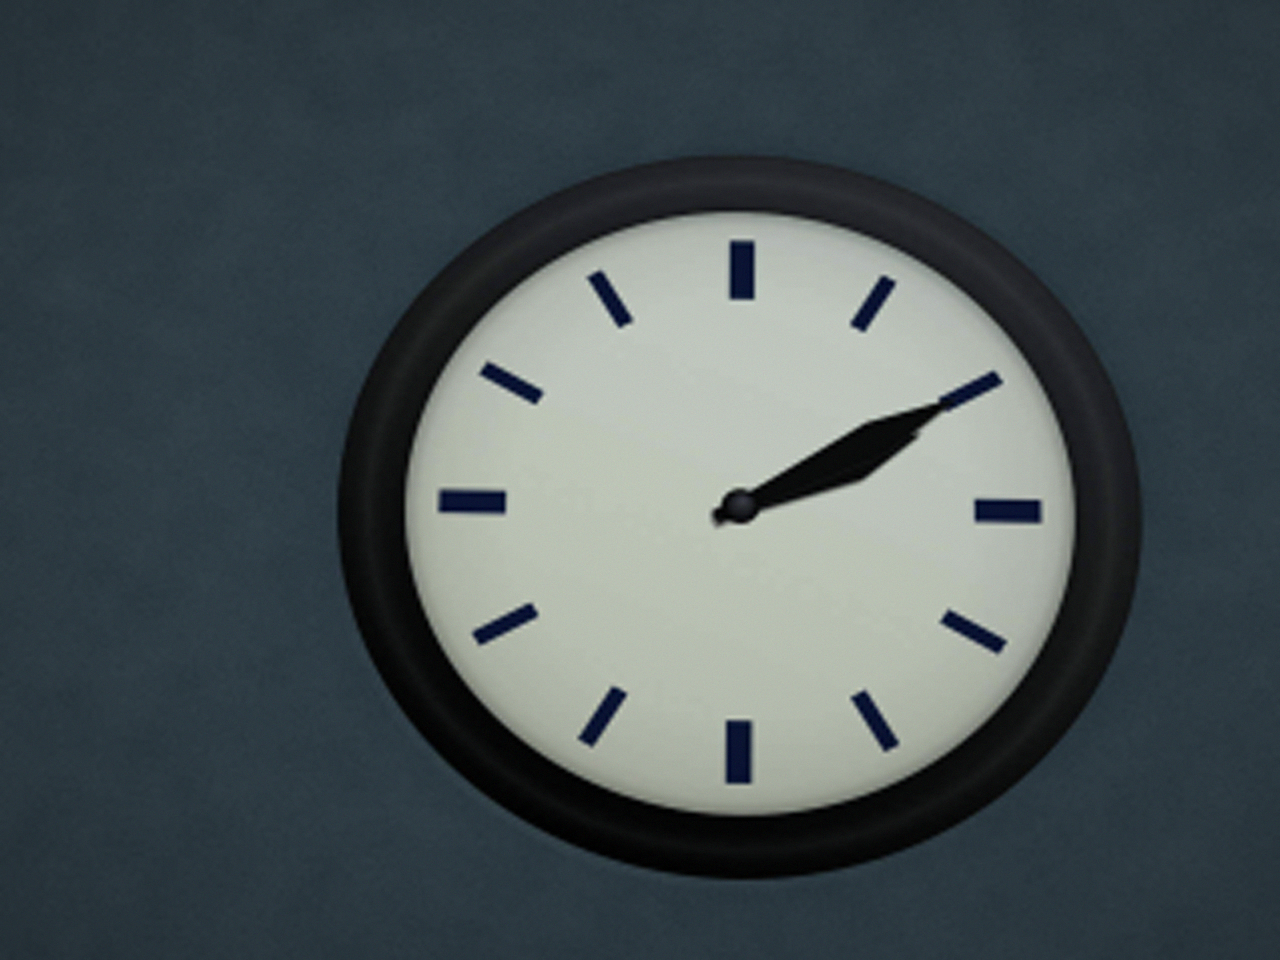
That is 2:10
